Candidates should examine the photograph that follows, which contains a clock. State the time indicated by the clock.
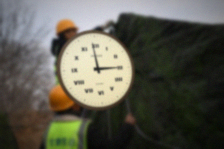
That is 2:59
